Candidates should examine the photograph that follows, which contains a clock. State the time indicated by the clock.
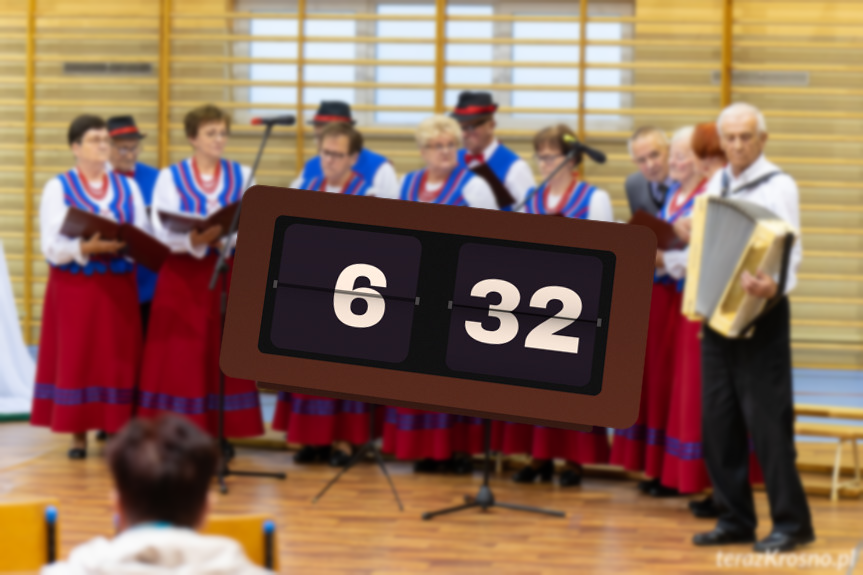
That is 6:32
